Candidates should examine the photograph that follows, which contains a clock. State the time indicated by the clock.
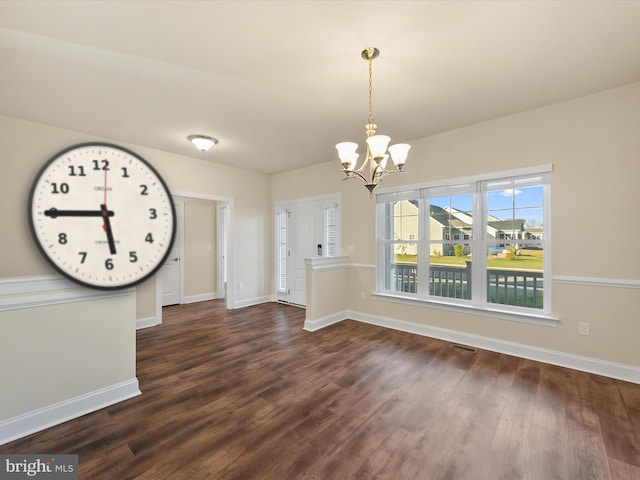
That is 5:45:01
